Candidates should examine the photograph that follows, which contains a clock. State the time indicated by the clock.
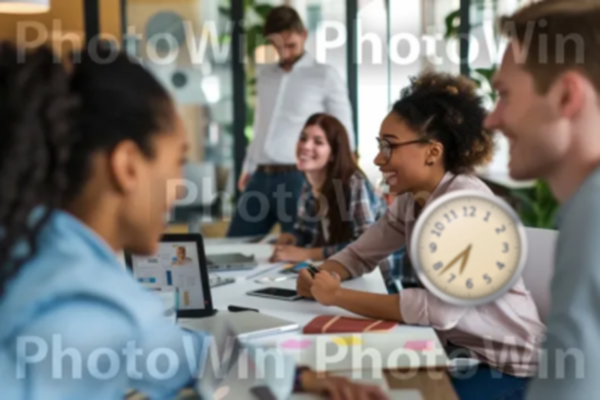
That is 6:38
